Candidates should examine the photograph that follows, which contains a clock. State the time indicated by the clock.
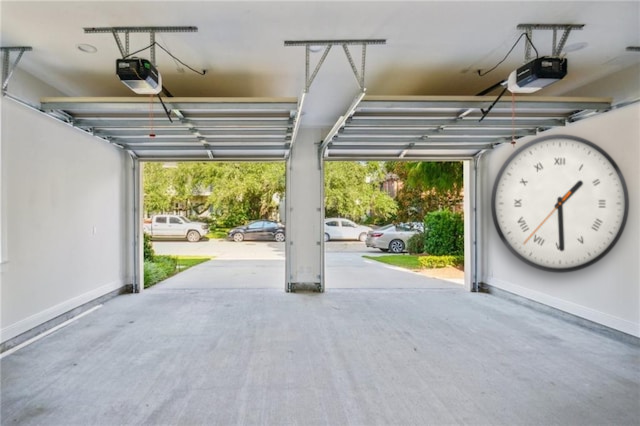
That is 1:29:37
